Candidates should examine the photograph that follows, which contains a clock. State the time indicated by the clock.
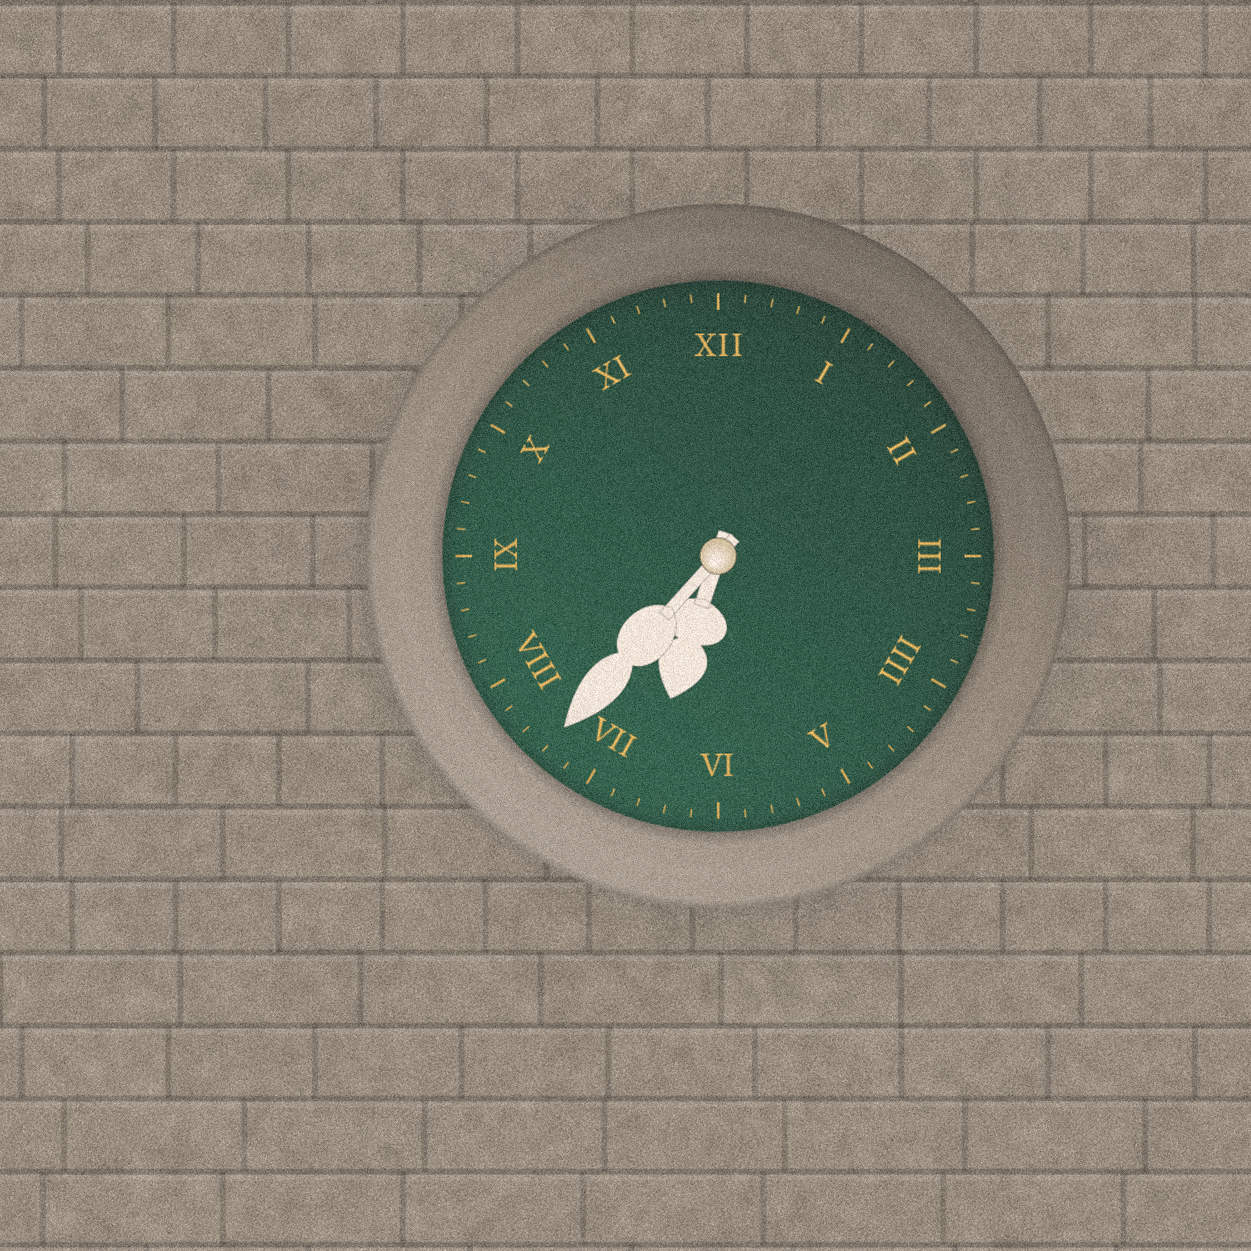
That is 6:37
